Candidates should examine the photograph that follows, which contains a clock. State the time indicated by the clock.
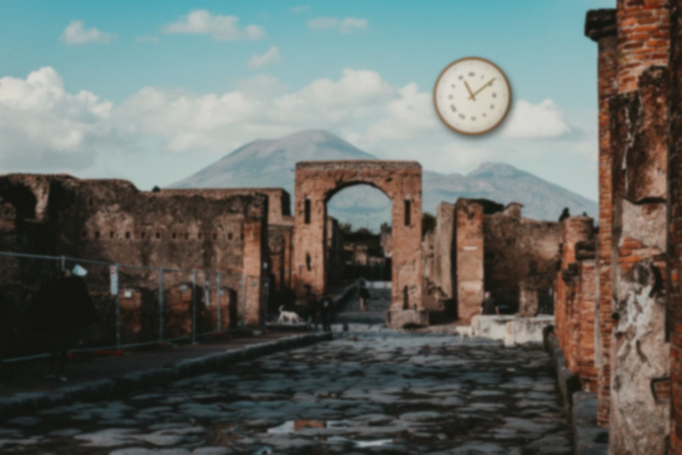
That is 11:09
